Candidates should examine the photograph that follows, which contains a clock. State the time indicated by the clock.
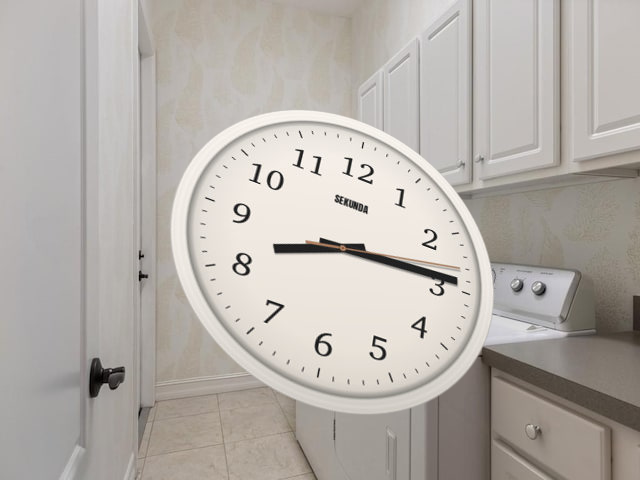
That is 8:14:13
